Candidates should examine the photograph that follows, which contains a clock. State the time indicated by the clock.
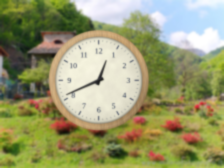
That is 12:41
